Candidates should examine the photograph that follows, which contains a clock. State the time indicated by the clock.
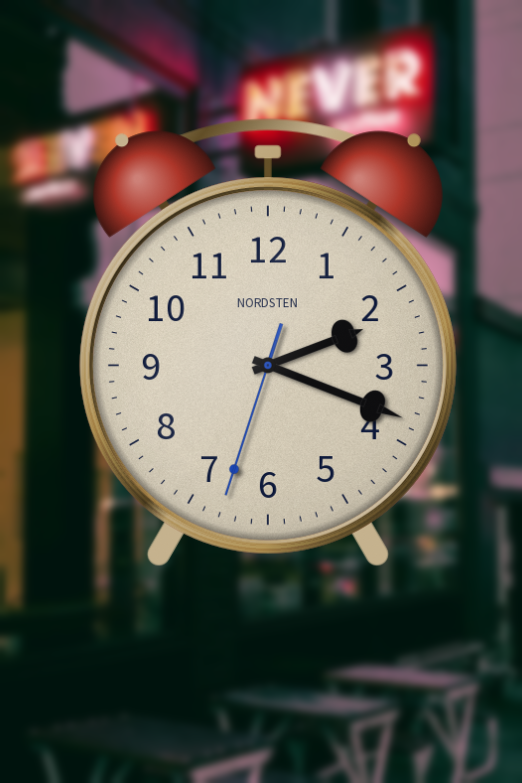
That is 2:18:33
